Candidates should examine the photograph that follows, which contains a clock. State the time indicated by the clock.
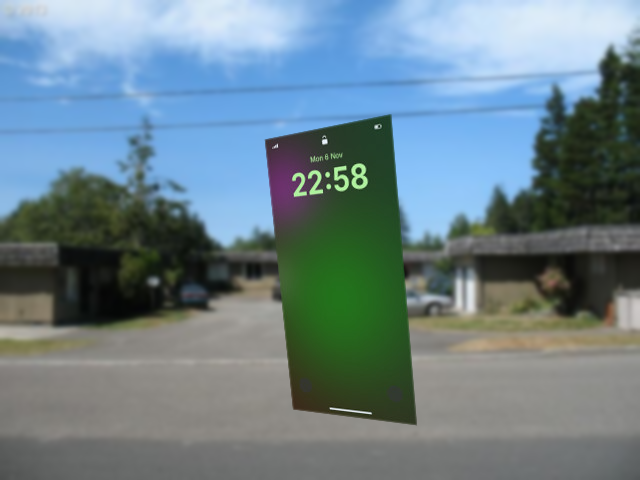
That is 22:58
